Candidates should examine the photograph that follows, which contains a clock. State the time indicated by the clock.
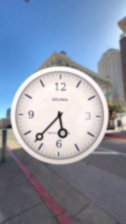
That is 5:37
